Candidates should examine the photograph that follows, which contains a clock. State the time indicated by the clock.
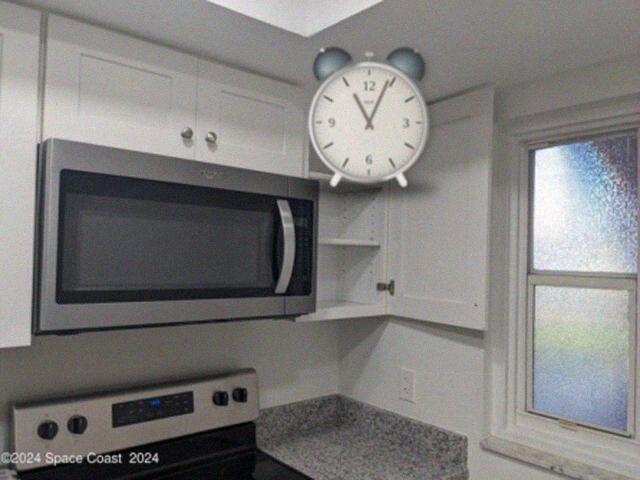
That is 11:04
